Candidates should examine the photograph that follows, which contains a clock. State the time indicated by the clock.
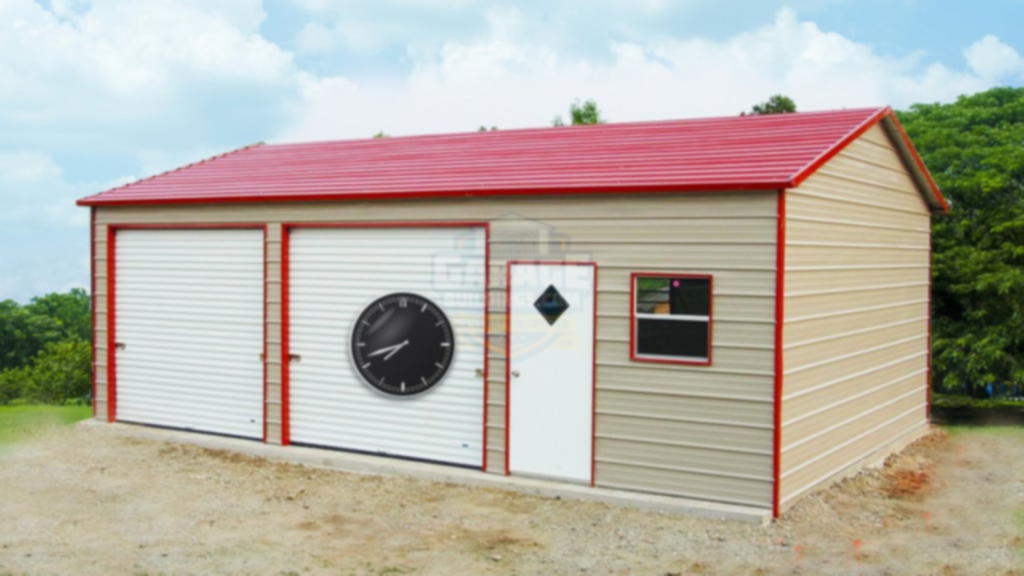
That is 7:42
